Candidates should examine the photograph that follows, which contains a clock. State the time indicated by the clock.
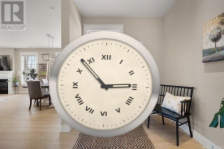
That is 2:53
